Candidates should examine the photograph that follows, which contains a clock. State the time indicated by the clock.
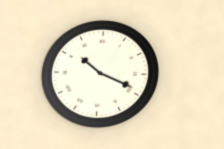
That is 10:19
